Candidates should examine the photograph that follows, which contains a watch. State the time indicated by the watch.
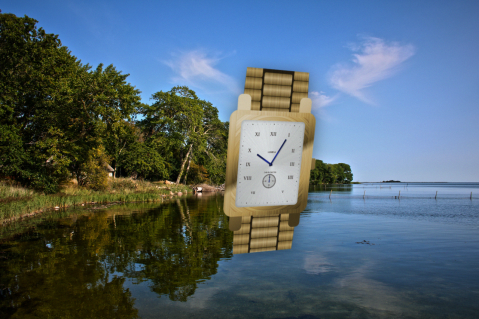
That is 10:05
